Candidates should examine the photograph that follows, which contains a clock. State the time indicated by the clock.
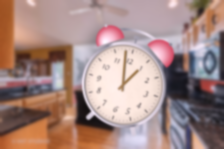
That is 12:58
